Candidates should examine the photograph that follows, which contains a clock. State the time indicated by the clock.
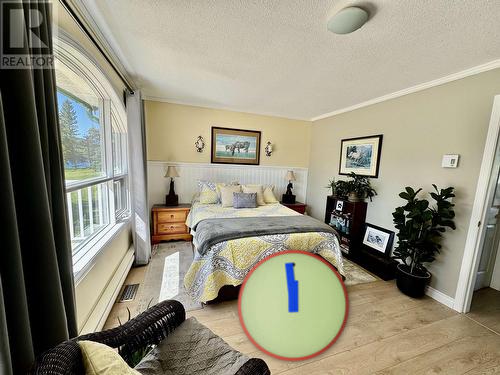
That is 11:59
